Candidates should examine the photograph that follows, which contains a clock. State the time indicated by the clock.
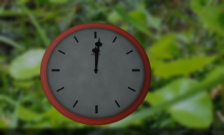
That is 12:01
